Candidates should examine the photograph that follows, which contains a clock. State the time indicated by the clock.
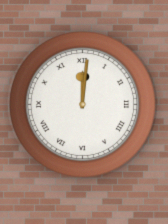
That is 12:01
